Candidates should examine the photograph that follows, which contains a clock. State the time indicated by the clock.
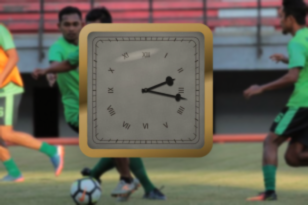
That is 2:17
